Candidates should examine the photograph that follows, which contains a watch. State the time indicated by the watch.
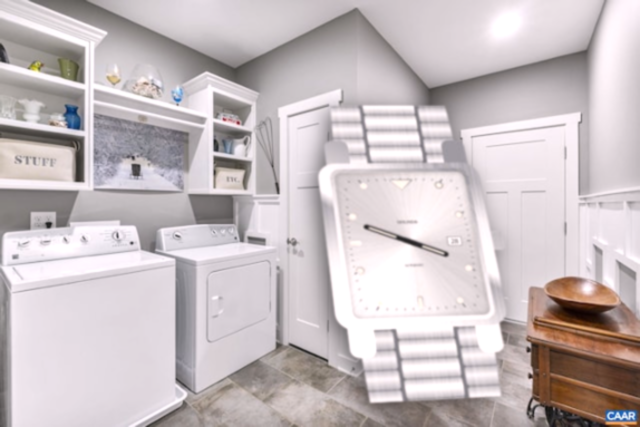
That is 3:49
